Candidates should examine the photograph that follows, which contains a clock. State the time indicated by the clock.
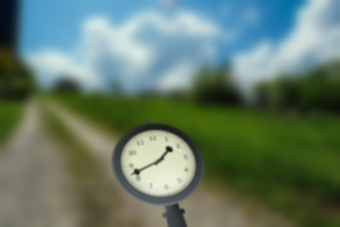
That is 1:42
